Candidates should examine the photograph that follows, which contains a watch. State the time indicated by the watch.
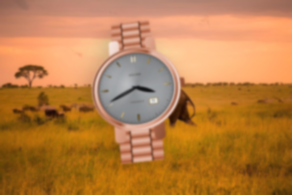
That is 3:41
